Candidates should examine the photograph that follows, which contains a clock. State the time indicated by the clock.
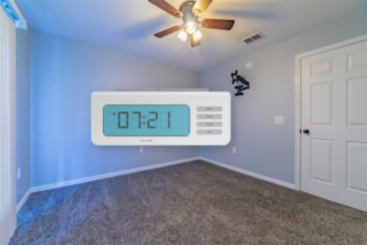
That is 7:21
